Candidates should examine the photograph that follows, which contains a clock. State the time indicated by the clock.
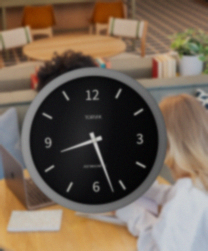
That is 8:27
